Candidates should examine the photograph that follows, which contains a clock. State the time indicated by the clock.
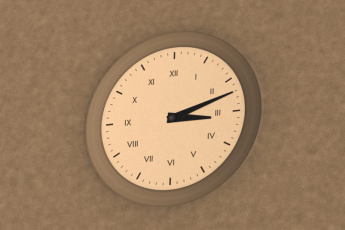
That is 3:12
